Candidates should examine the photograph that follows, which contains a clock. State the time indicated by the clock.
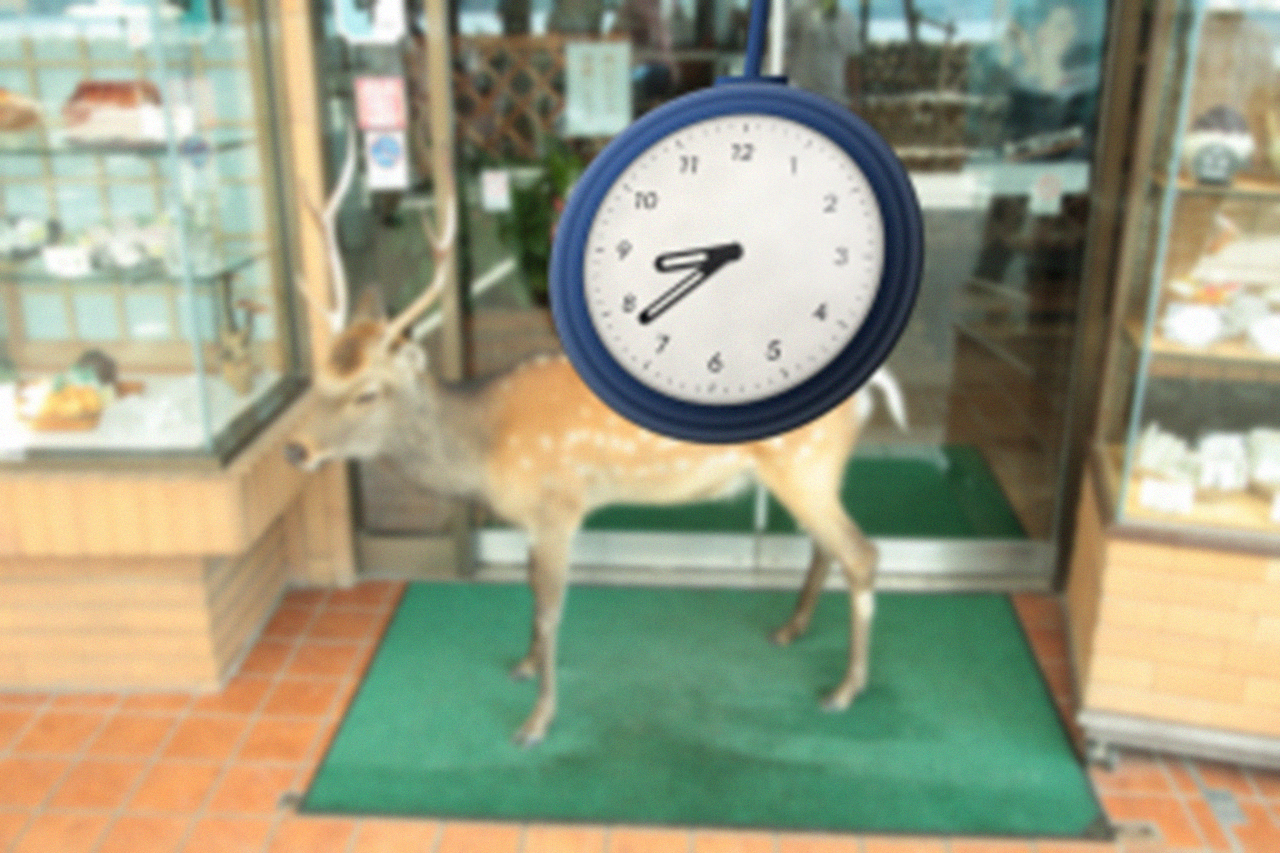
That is 8:38
